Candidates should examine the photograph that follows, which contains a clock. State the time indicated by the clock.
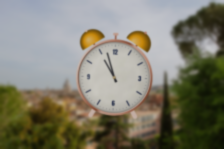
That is 10:57
